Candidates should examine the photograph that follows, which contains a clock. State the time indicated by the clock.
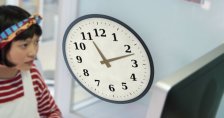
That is 11:12
